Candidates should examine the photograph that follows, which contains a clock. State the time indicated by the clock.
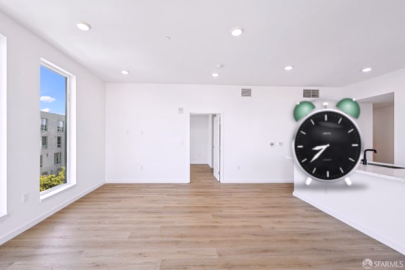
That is 8:38
